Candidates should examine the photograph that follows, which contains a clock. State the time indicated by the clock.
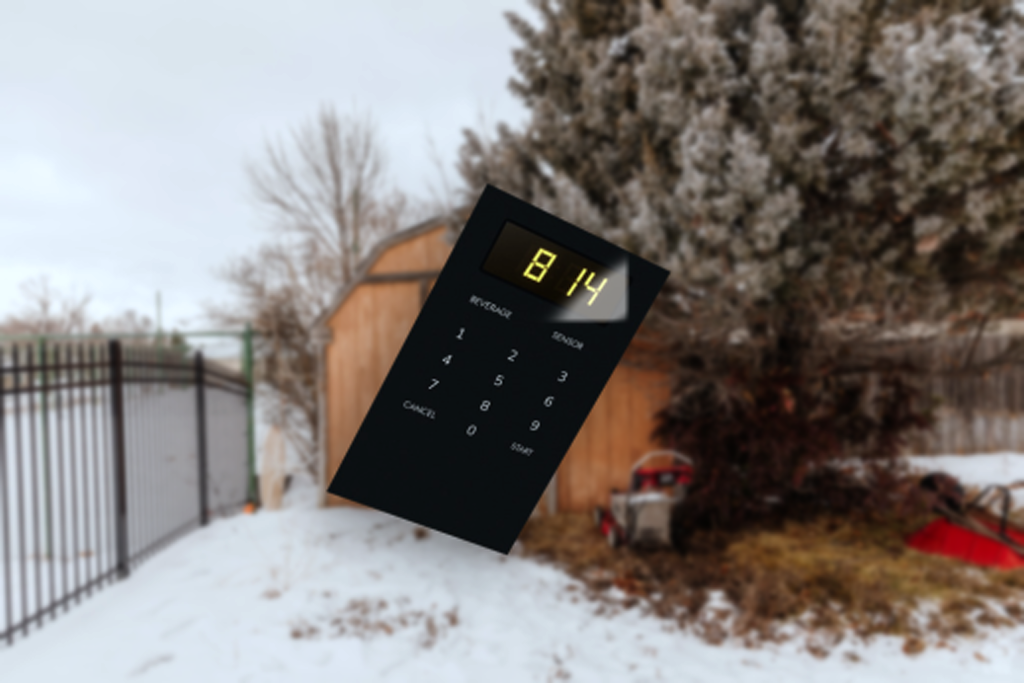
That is 8:14
